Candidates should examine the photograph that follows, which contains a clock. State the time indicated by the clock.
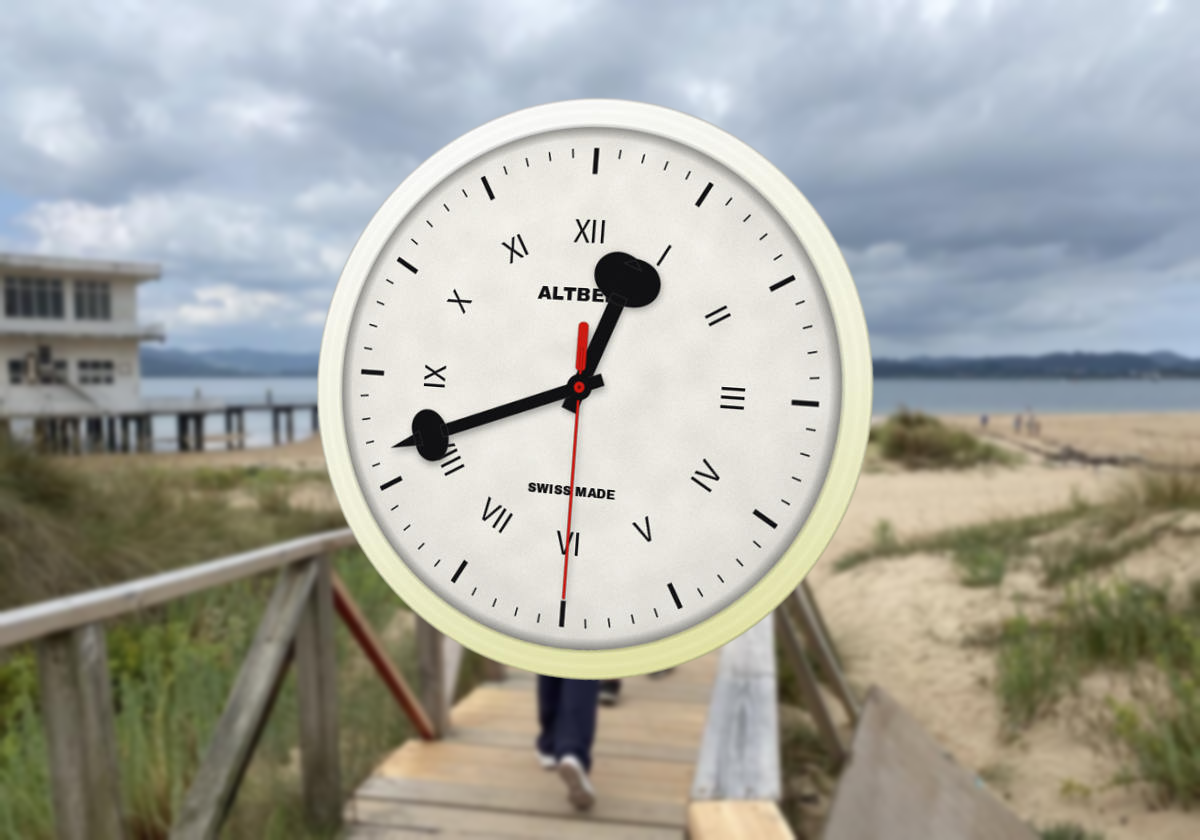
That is 12:41:30
